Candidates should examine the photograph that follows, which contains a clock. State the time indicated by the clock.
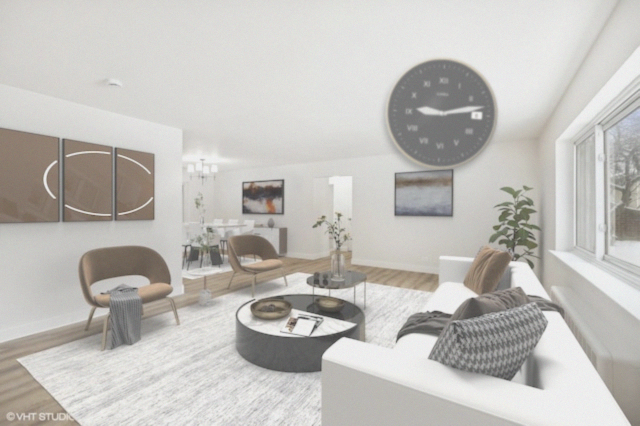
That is 9:13
